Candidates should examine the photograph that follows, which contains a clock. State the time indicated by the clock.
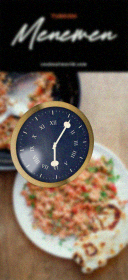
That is 6:06
